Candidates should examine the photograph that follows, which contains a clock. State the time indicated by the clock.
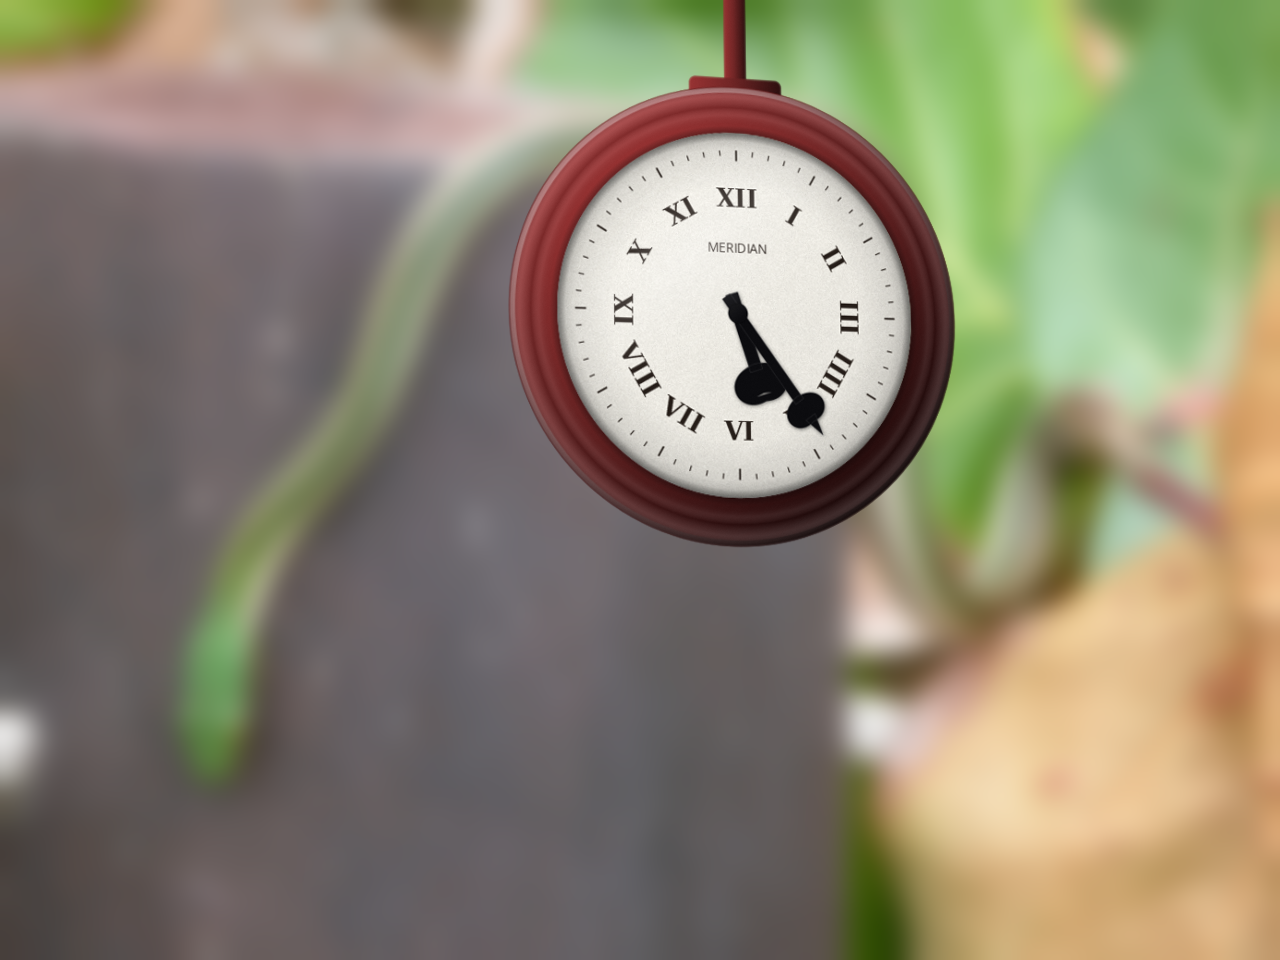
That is 5:24
